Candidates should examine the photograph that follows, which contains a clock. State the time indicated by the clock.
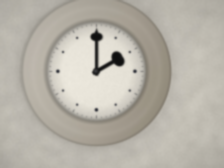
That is 2:00
